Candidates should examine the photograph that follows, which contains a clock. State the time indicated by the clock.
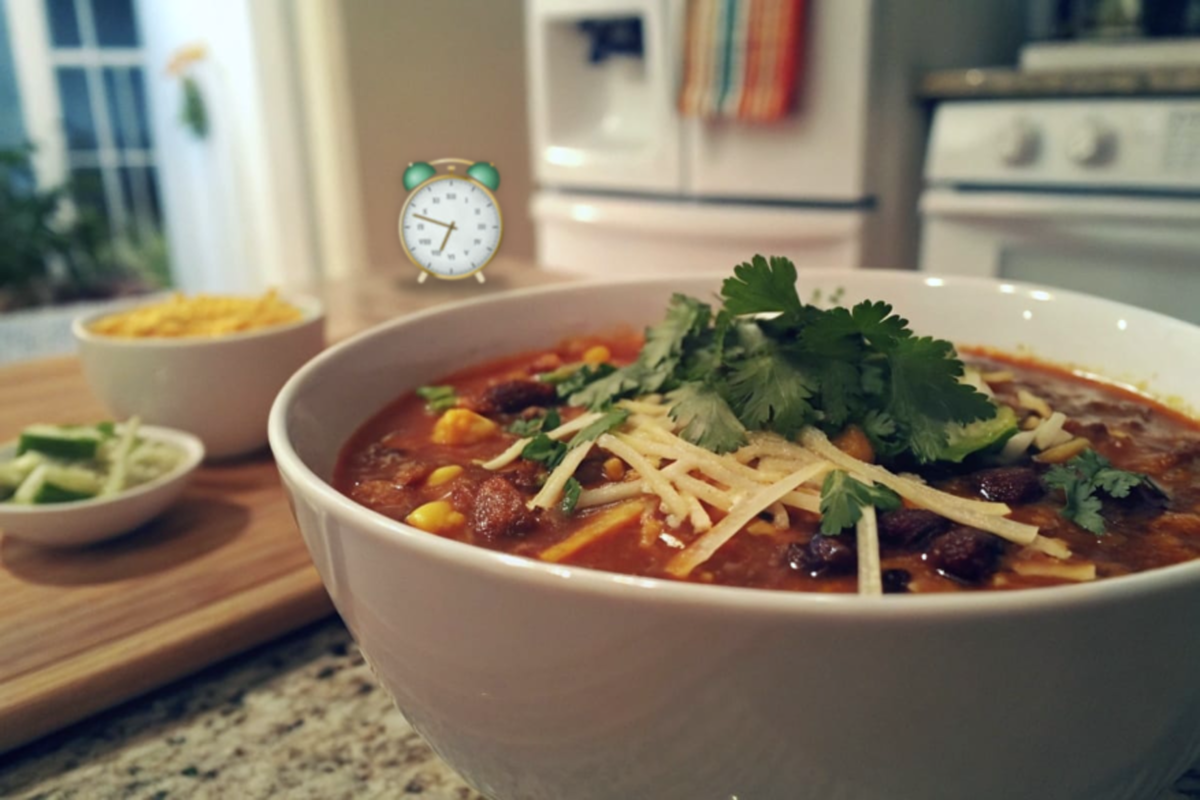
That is 6:48
